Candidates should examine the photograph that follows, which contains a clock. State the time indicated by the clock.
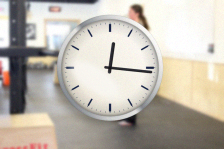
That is 12:16
